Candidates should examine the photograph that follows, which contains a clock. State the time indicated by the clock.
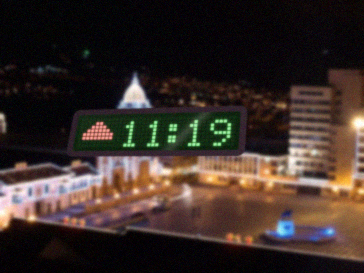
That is 11:19
